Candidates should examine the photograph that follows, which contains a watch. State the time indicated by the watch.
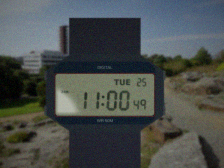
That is 11:00:49
